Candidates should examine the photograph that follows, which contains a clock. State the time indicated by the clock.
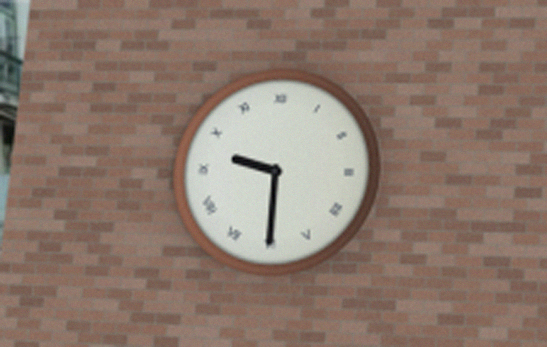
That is 9:30
